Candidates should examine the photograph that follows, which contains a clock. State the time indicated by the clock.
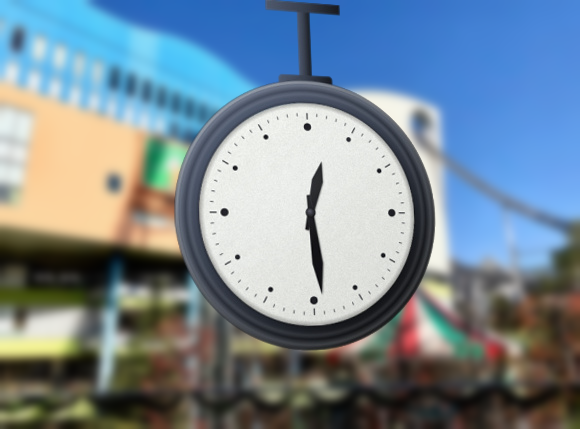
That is 12:29
